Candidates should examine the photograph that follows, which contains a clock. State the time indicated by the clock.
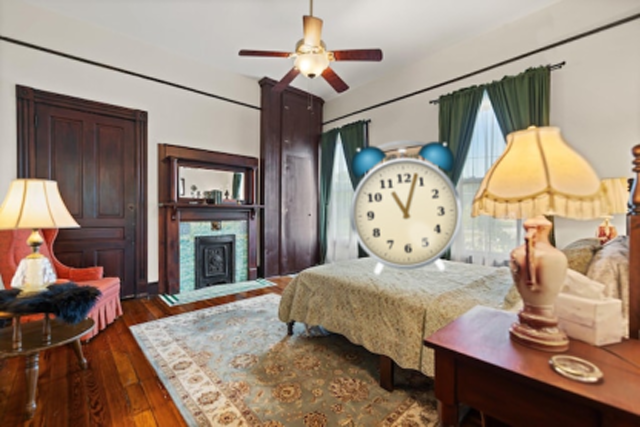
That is 11:03
